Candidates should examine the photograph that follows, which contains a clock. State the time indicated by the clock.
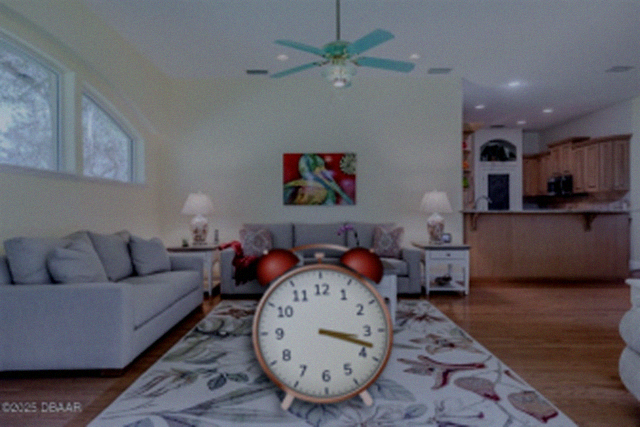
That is 3:18
